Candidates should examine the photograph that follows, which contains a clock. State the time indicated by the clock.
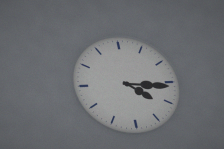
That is 4:16
